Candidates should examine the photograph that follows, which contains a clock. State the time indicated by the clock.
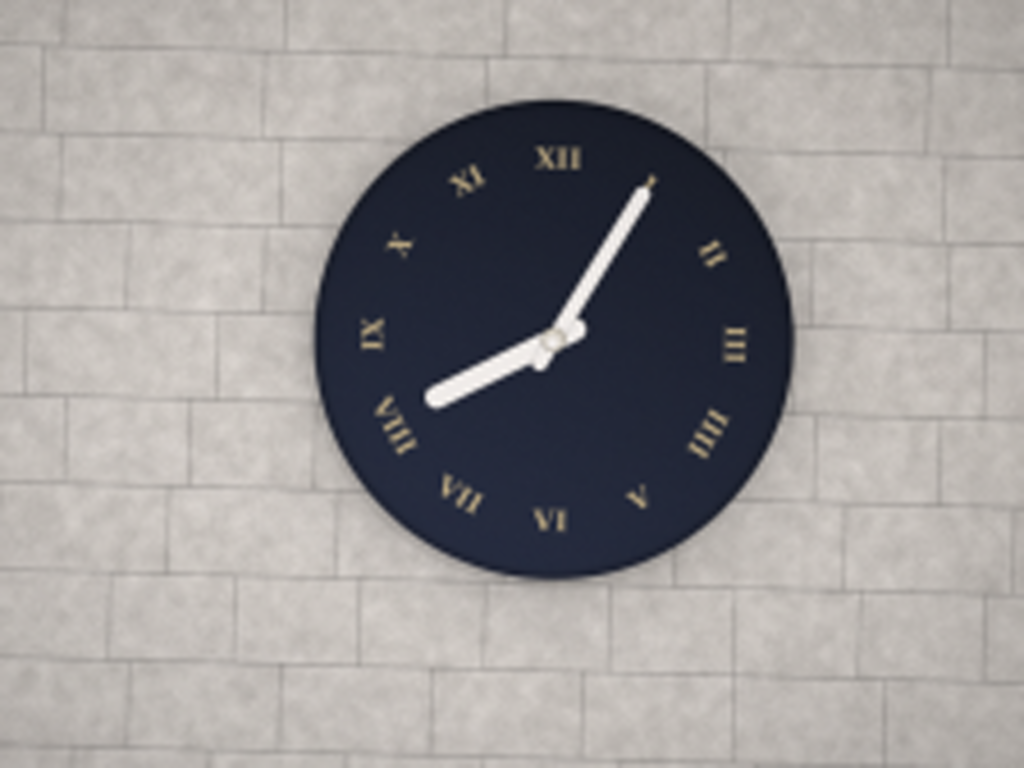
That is 8:05
